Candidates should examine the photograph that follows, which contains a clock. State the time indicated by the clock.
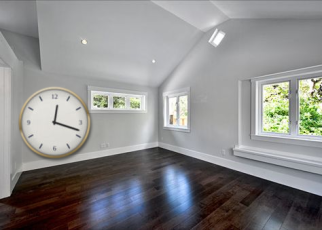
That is 12:18
